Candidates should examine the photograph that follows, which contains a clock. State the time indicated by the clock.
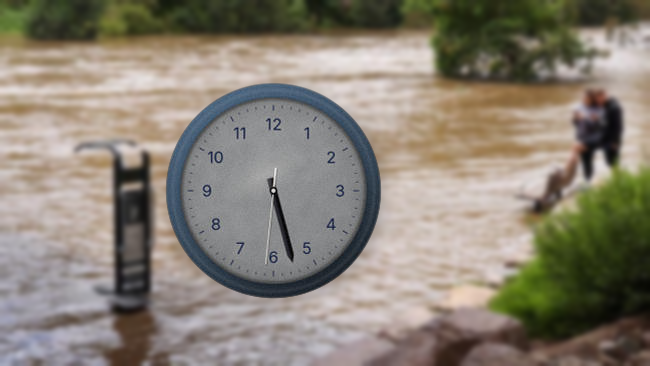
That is 5:27:31
